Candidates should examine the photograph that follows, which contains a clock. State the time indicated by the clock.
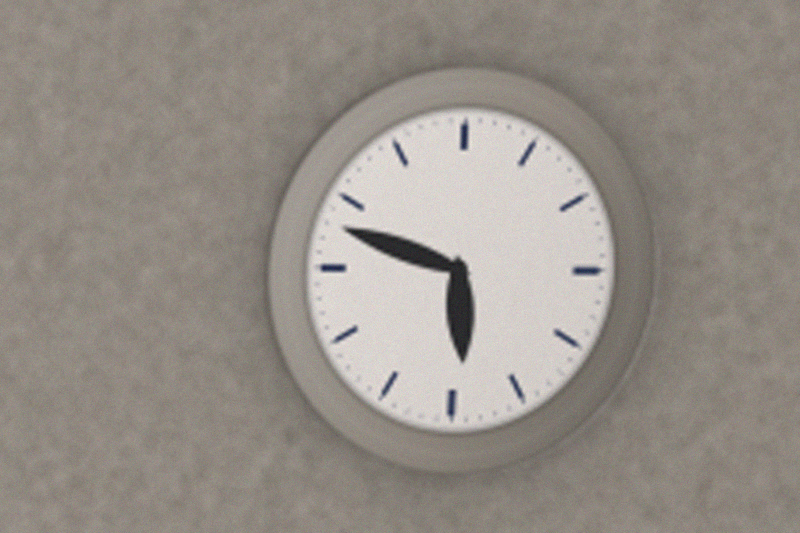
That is 5:48
